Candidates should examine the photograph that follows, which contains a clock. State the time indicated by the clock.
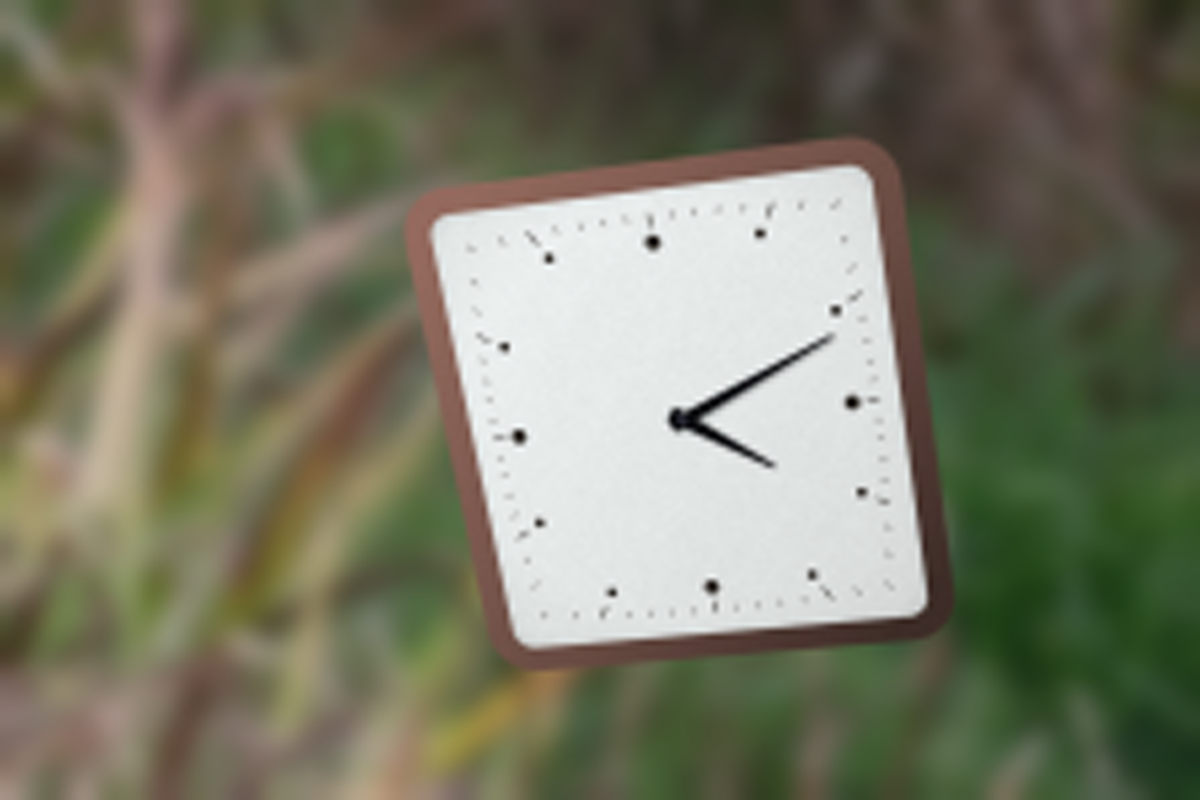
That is 4:11
